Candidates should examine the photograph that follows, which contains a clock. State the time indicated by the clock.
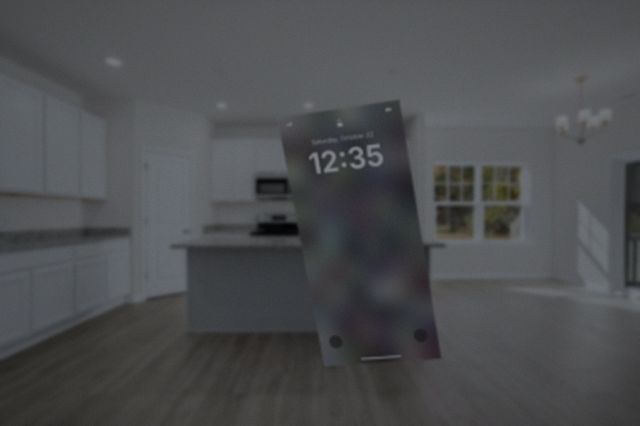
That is 12:35
